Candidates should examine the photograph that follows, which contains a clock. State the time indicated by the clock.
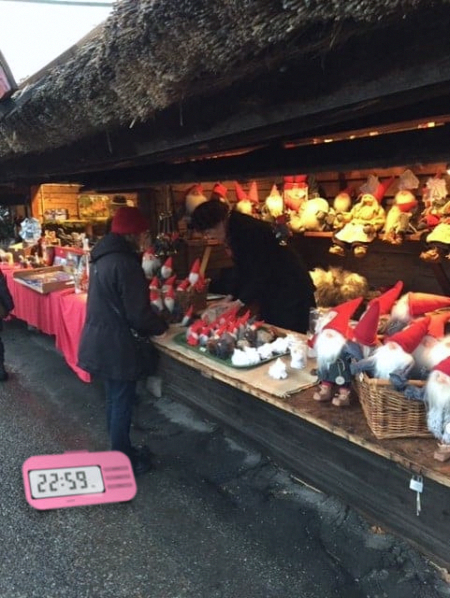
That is 22:59
